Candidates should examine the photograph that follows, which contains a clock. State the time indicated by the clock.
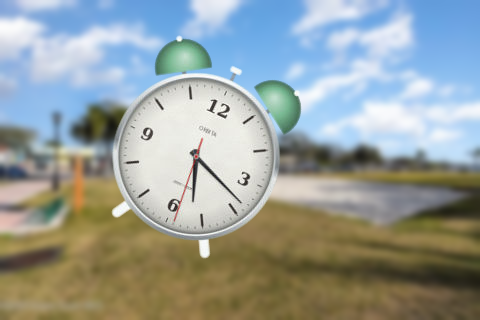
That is 5:18:29
